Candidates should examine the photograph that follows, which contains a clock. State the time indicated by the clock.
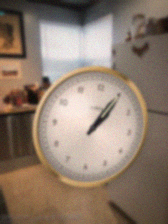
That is 1:05
